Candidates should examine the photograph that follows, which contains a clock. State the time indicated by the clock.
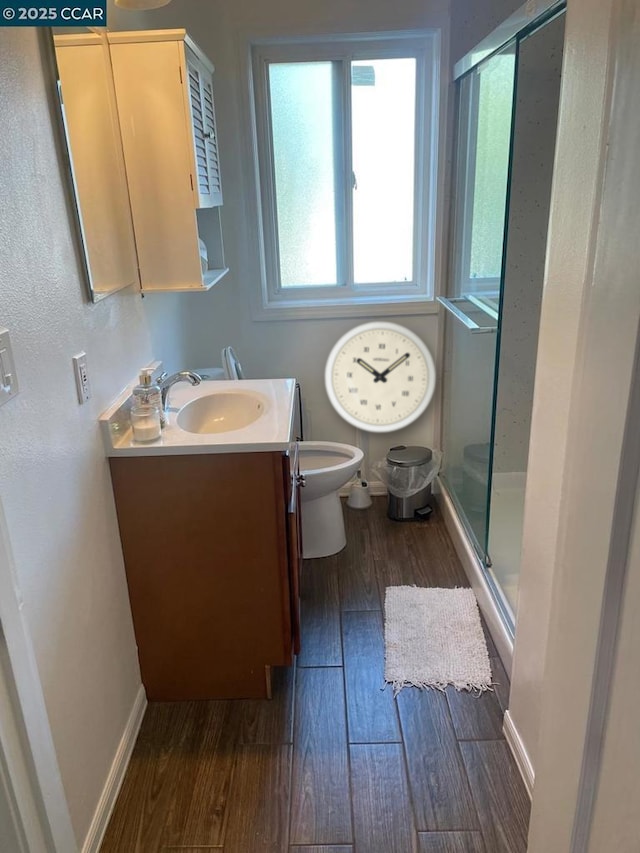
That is 10:08
